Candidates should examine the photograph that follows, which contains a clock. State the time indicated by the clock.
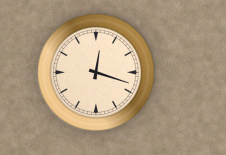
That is 12:18
